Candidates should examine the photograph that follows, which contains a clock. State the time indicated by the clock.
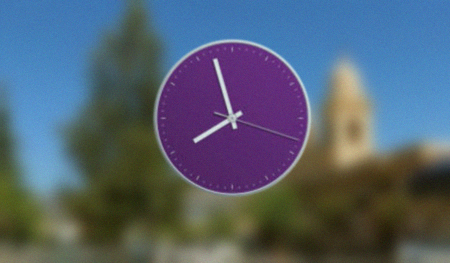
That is 7:57:18
